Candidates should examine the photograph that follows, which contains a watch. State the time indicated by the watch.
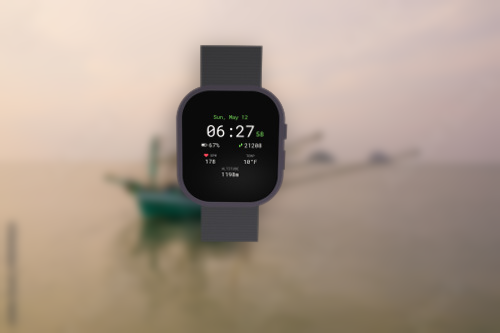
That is 6:27
